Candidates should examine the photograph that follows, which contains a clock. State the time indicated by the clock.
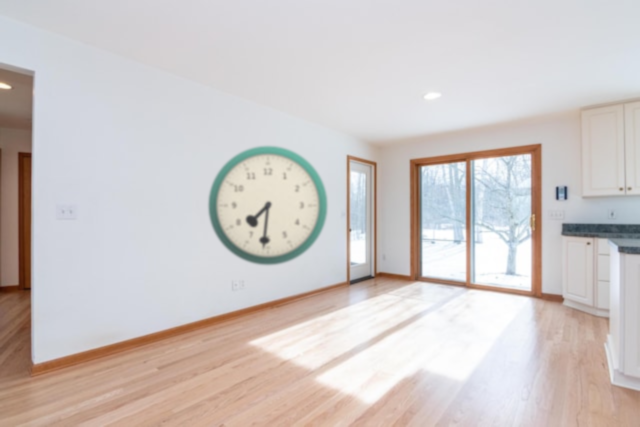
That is 7:31
